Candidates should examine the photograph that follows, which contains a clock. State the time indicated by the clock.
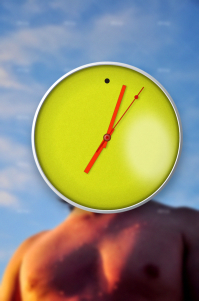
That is 7:03:06
